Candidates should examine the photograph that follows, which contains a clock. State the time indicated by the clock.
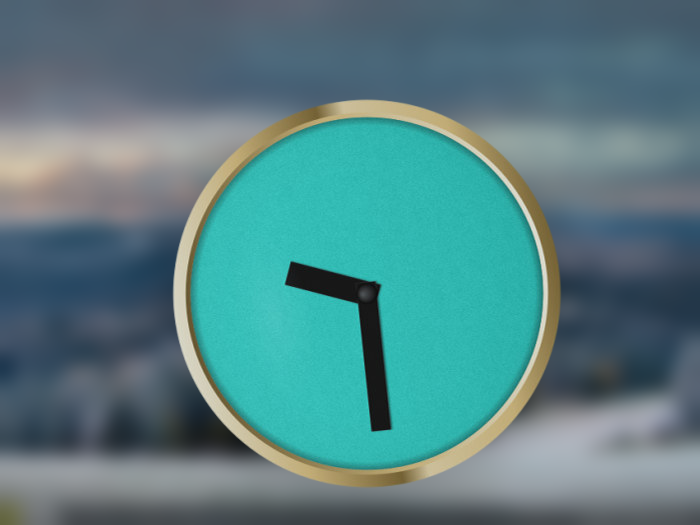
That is 9:29
